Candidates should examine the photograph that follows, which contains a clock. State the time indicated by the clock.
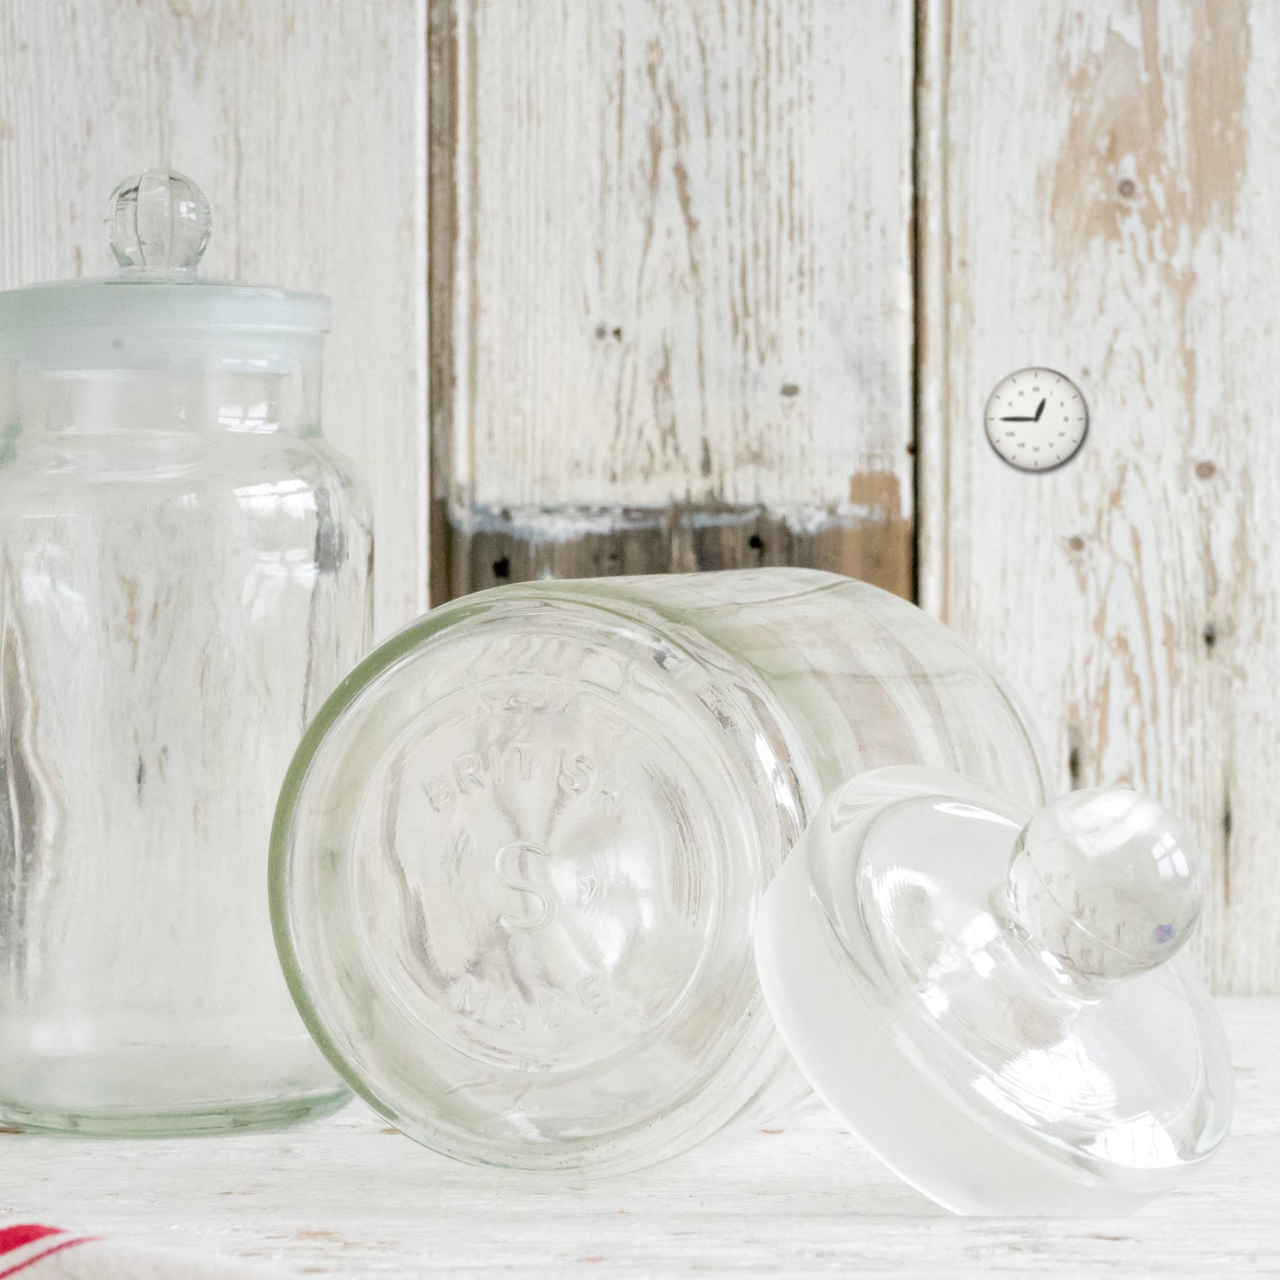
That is 12:45
